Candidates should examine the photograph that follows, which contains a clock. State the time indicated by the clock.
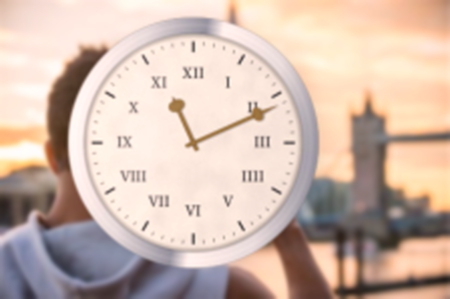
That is 11:11
